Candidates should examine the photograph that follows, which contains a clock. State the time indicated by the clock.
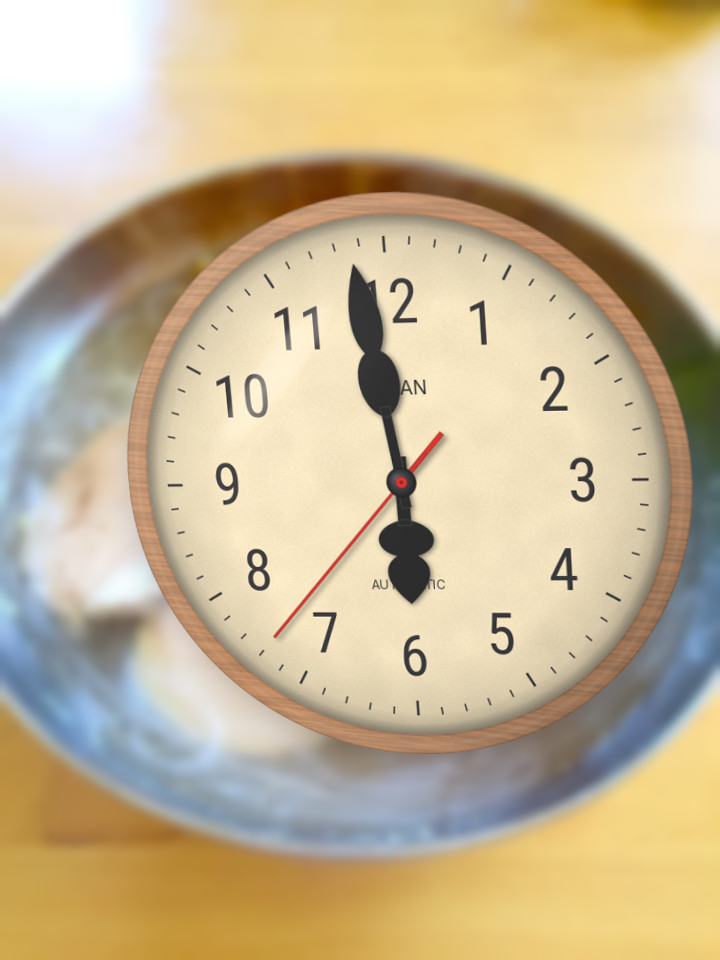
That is 5:58:37
